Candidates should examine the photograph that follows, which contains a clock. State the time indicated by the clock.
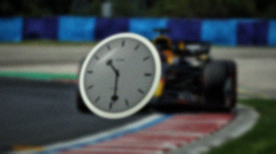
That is 10:29
